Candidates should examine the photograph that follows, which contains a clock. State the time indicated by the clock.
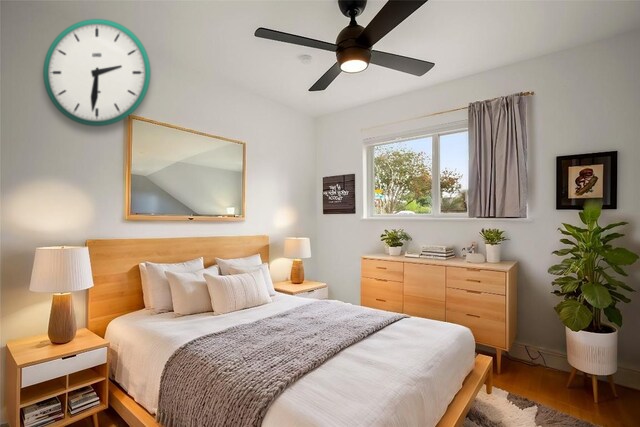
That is 2:31
